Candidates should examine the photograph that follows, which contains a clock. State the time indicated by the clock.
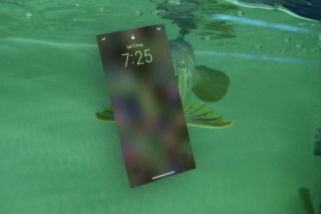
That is 7:25
